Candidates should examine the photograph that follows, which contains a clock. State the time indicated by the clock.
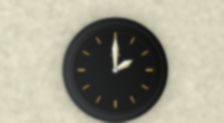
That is 2:00
